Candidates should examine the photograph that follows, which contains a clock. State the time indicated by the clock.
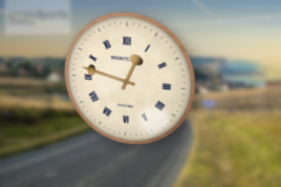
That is 12:47
